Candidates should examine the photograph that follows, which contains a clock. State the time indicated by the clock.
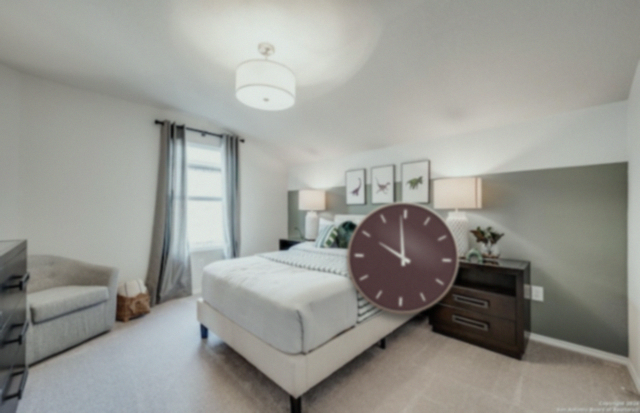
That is 9:59
